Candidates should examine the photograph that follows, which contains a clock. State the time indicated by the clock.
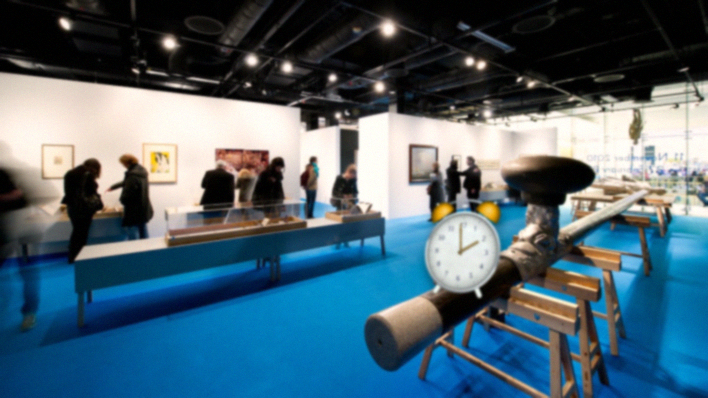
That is 1:59
